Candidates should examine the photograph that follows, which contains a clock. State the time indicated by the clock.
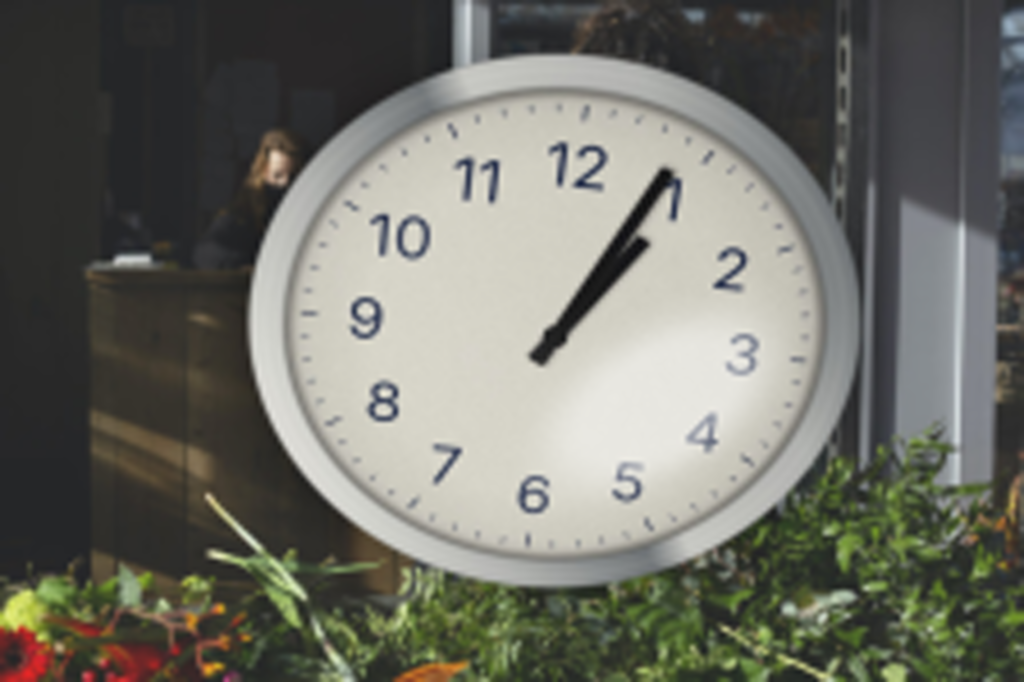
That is 1:04
